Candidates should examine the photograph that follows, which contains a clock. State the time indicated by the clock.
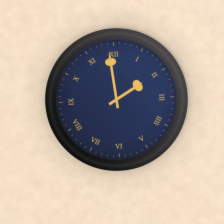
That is 1:59
